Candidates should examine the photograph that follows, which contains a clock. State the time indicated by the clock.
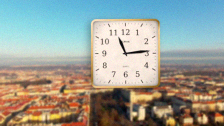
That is 11:14
